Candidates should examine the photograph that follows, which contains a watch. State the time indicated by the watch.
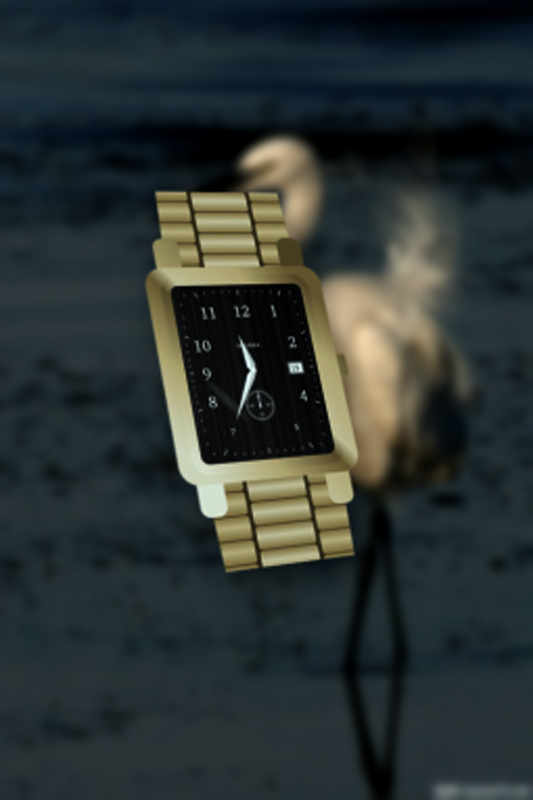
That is 11:35
